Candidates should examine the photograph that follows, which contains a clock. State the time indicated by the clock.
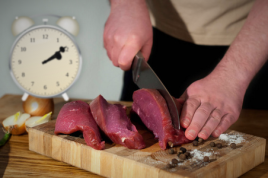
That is 2:09
